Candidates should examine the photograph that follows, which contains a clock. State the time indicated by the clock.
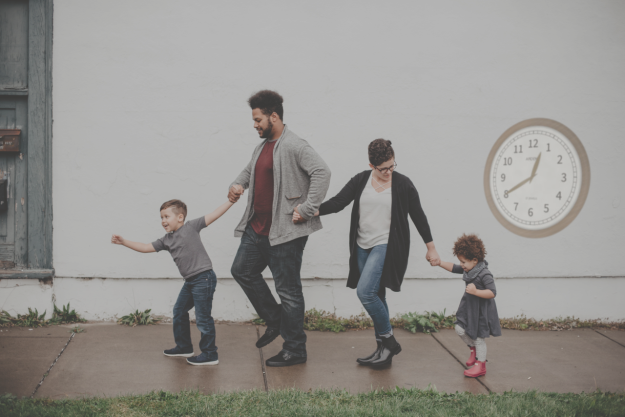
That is 12:40
